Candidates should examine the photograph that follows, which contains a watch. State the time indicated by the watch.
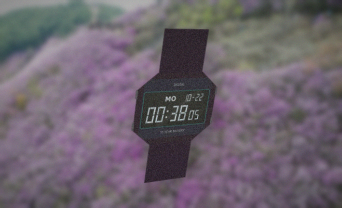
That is 0:38:05
